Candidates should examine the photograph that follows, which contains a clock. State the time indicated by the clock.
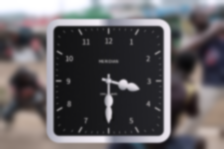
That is 3:30
